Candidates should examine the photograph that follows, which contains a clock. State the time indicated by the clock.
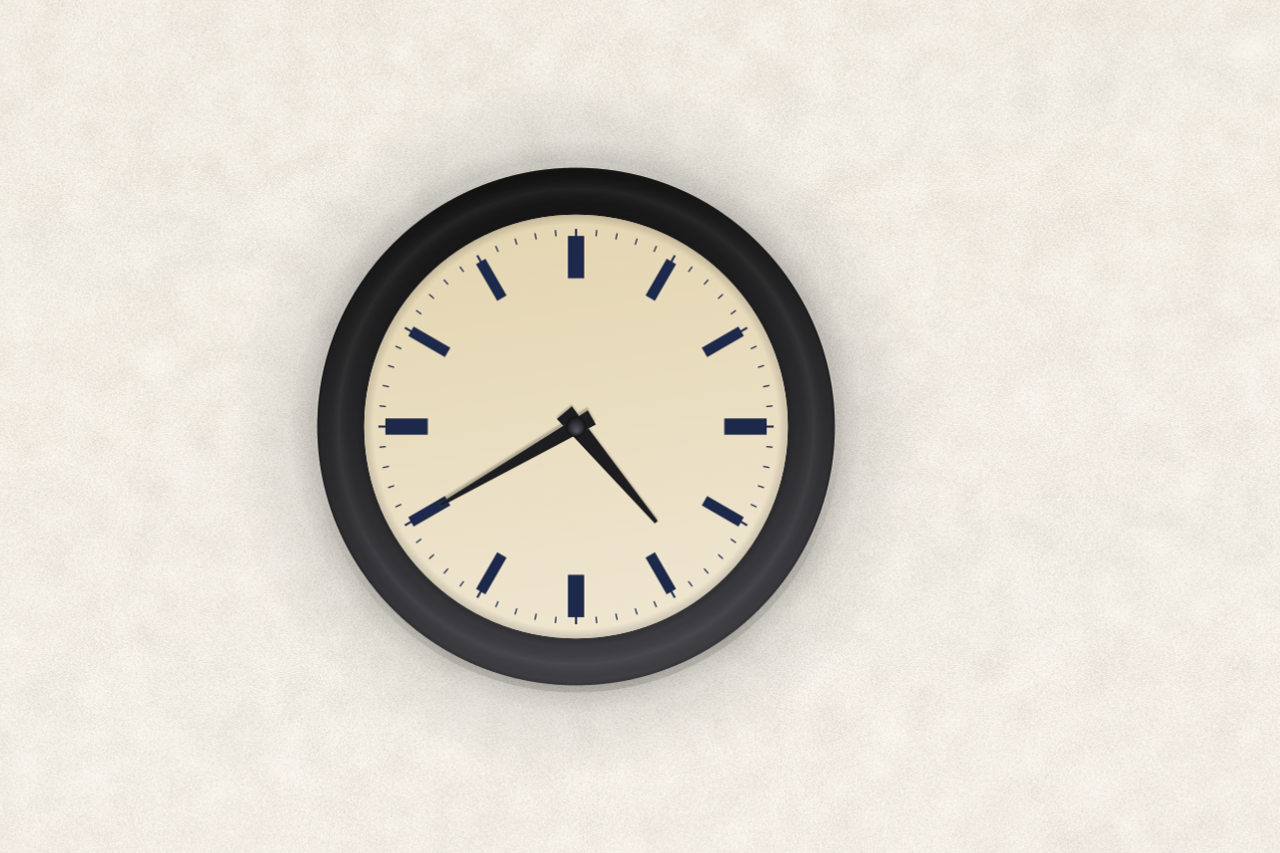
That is 4:40
